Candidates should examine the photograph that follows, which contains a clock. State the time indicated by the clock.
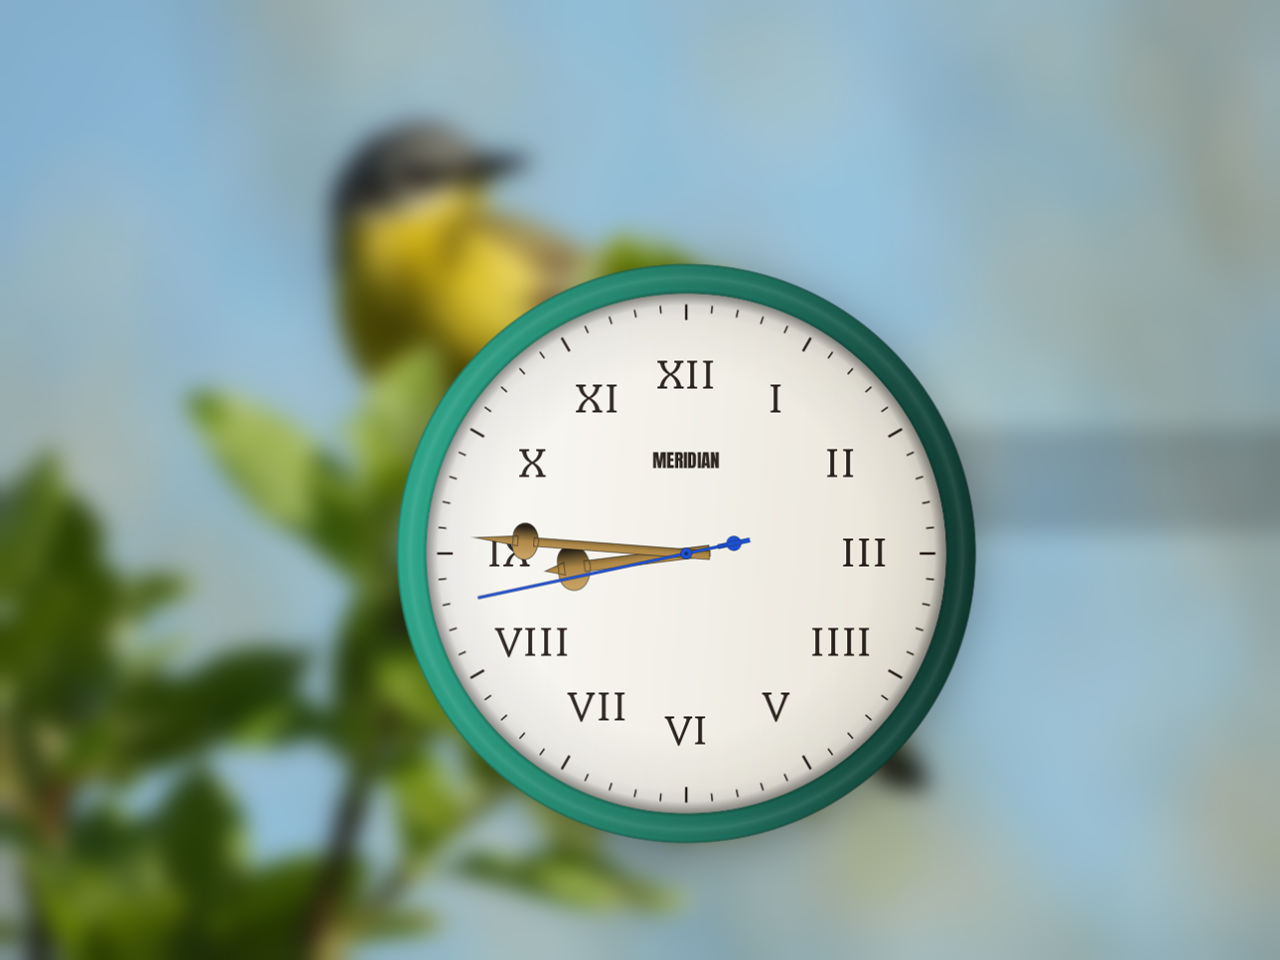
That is 8:45:43
